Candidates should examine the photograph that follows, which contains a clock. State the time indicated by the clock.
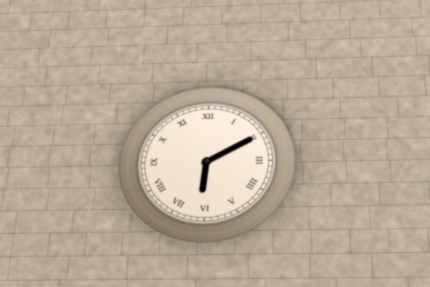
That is 6:10
